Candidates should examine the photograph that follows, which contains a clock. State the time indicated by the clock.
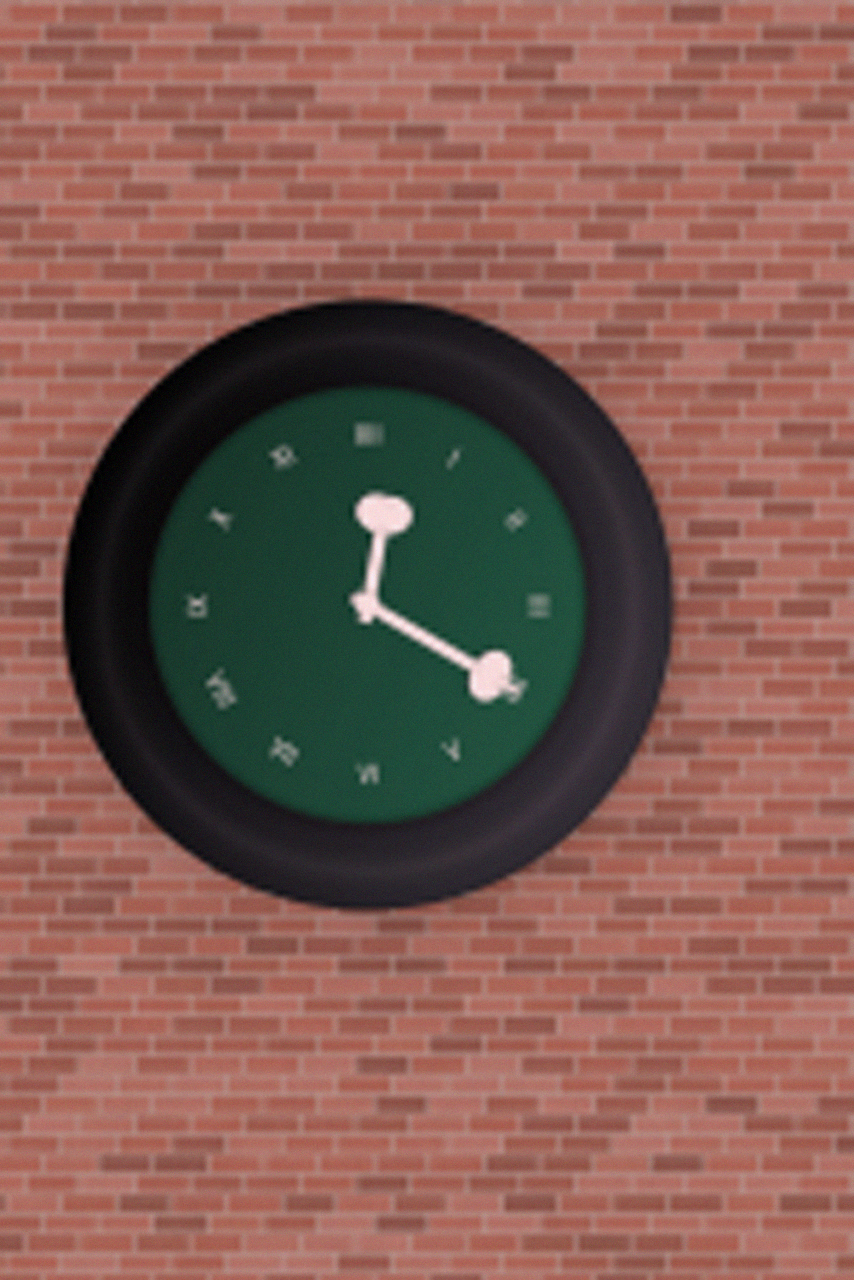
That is 12:20
